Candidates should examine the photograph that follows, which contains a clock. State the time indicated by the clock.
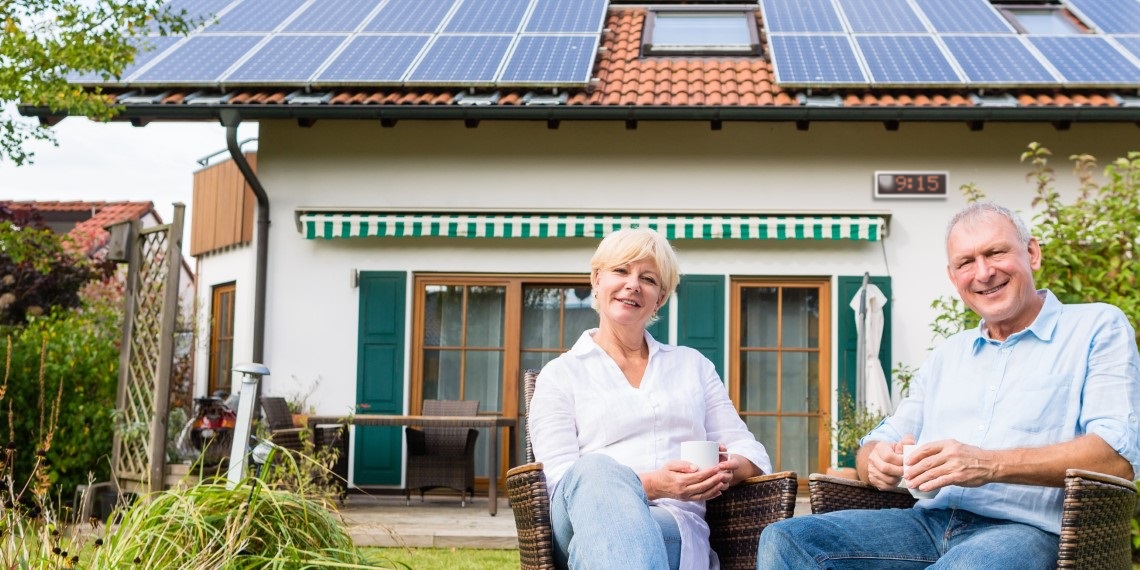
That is 9:15
